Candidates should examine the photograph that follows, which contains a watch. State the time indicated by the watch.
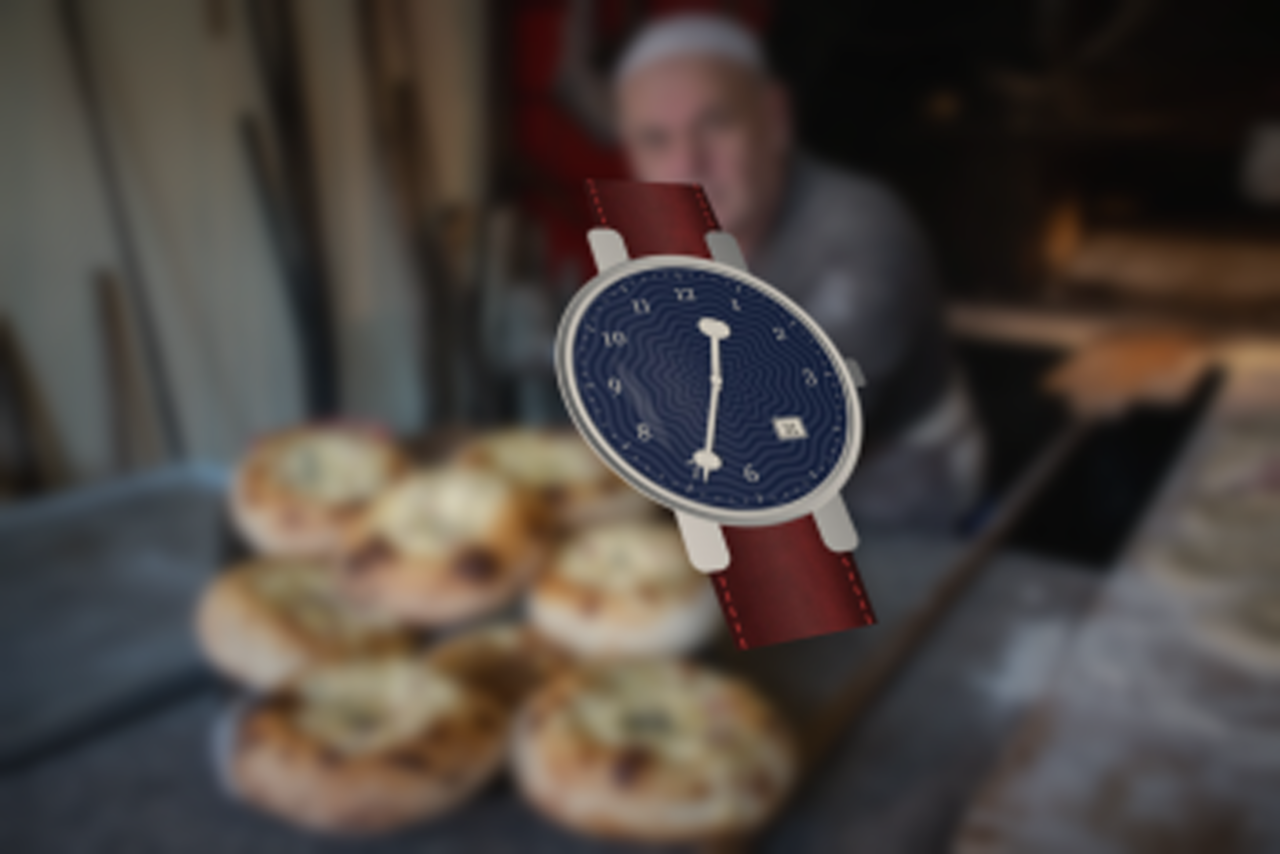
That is 12:34
